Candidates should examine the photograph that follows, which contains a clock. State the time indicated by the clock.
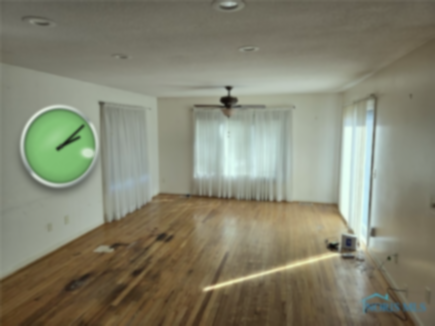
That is 2:08
